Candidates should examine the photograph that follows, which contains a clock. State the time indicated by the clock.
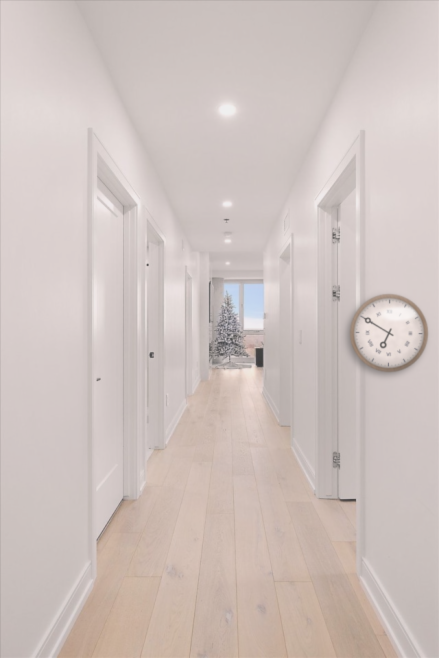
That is 6:50
